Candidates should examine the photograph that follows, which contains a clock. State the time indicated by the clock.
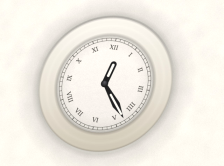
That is 12:23
